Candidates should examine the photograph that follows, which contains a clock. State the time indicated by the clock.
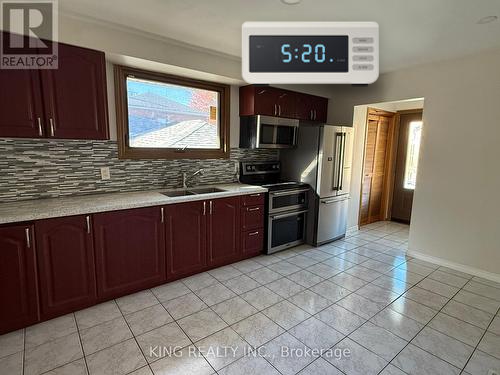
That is 5:20
